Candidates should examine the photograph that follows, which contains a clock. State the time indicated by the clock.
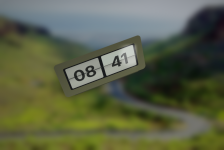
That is 8:41
